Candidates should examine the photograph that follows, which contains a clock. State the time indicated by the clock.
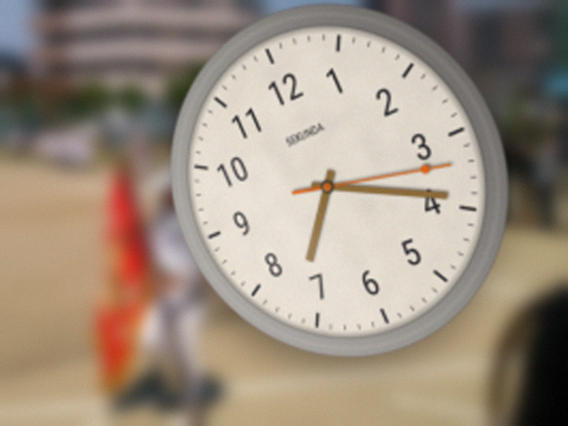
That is 7:19:17
